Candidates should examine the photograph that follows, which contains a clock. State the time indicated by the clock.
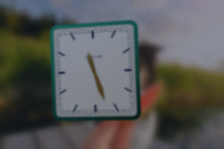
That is 11:27
